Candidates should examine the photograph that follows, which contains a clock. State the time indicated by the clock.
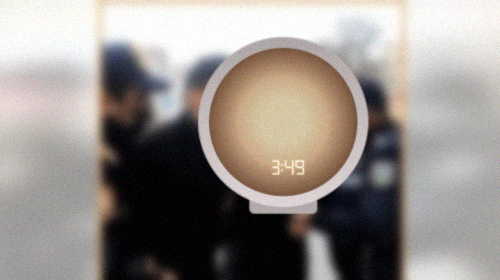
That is 3:49
